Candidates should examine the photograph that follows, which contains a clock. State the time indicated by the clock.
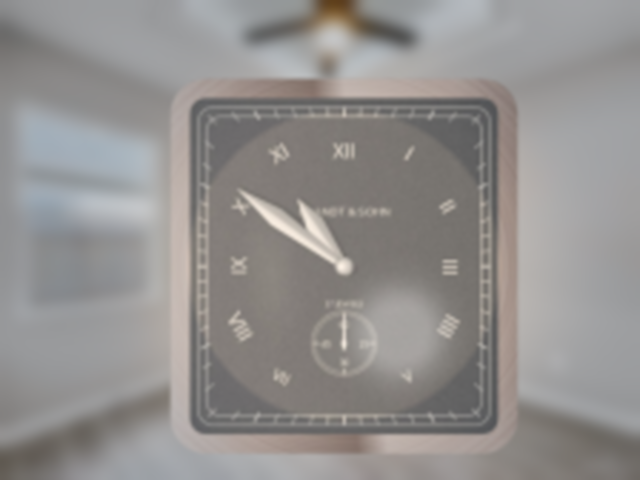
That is 10:51
